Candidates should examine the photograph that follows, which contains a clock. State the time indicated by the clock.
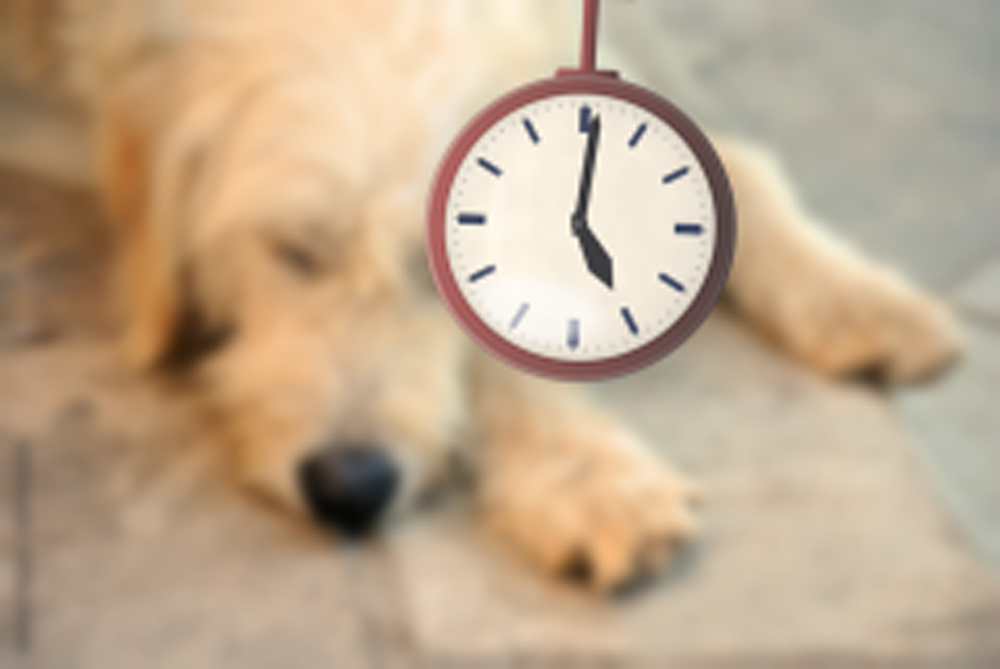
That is 5:01
